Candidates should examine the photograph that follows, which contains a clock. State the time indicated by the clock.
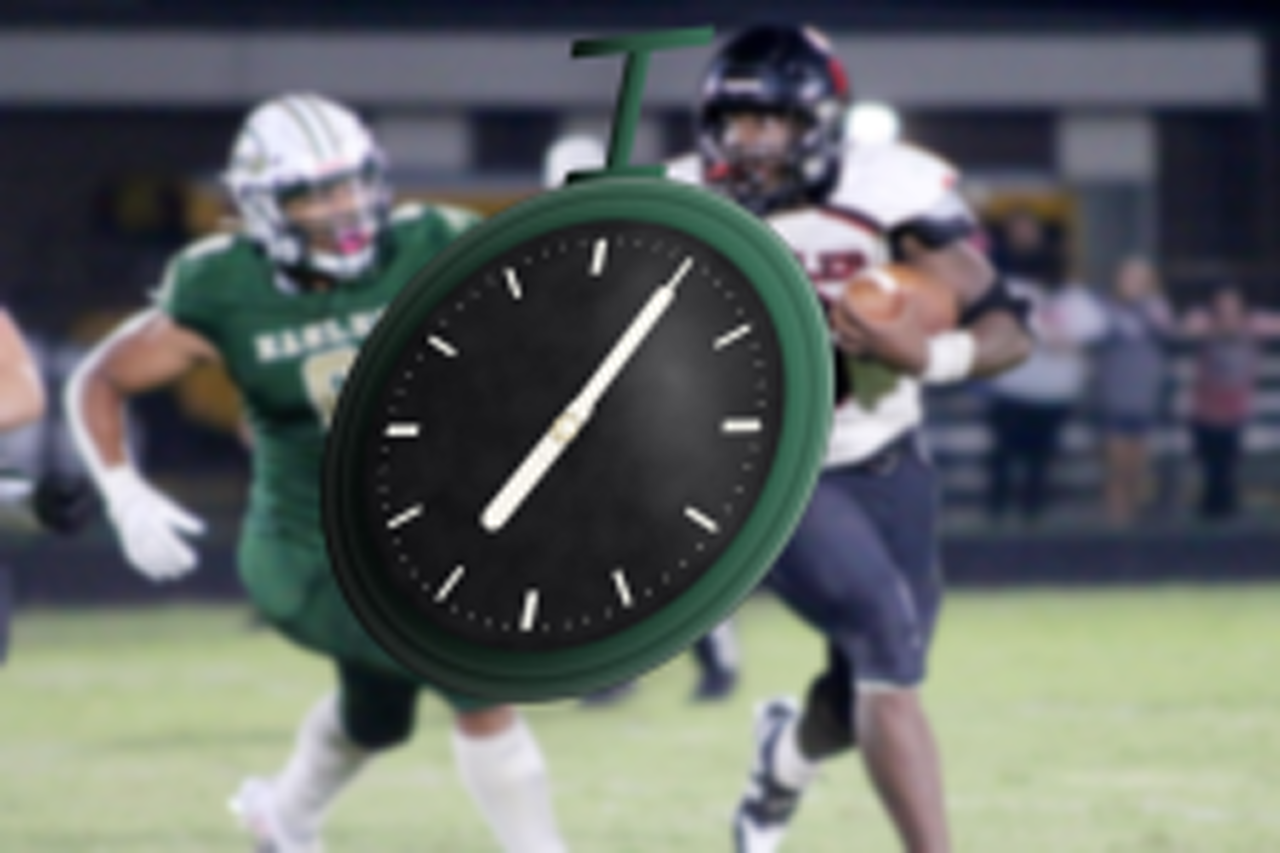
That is 7:05
